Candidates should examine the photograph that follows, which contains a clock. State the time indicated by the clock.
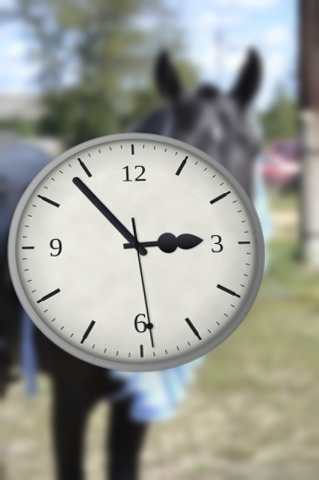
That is 2:53:29
